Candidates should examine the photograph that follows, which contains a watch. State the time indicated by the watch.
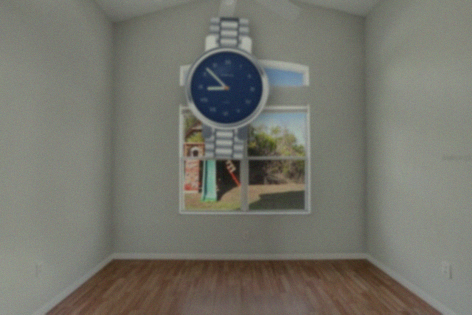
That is 8:52
